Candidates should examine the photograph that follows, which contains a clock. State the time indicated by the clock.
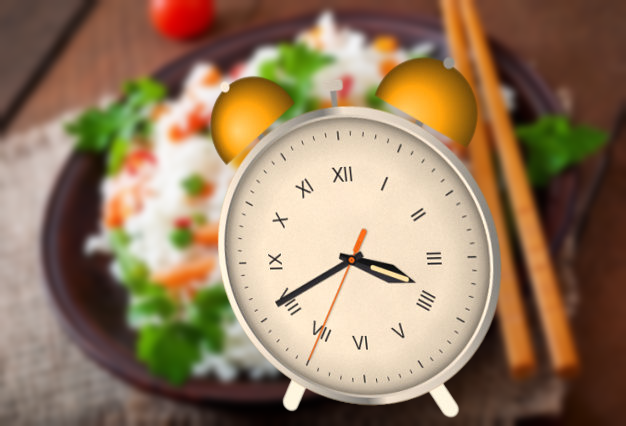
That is 3:40:35
